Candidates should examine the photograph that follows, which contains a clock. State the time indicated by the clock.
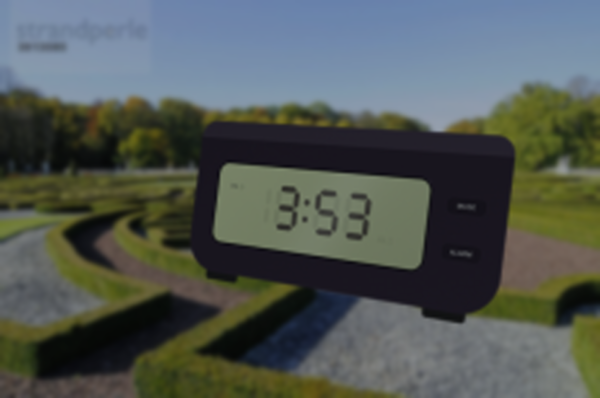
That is 3:53
